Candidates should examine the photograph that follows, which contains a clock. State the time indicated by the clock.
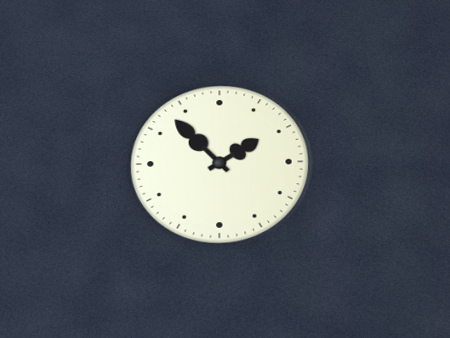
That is 1:53
